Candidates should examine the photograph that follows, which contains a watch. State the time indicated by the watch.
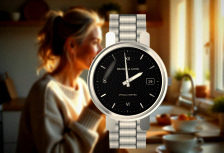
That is 1:59
